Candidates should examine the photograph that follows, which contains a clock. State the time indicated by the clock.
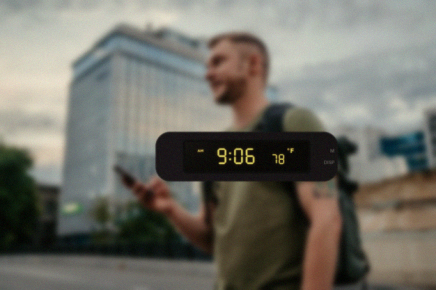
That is 9:06
